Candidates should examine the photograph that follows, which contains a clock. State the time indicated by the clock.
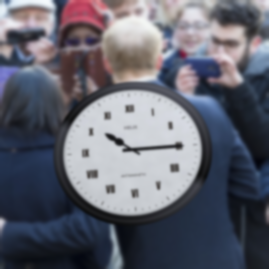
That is 10:15
